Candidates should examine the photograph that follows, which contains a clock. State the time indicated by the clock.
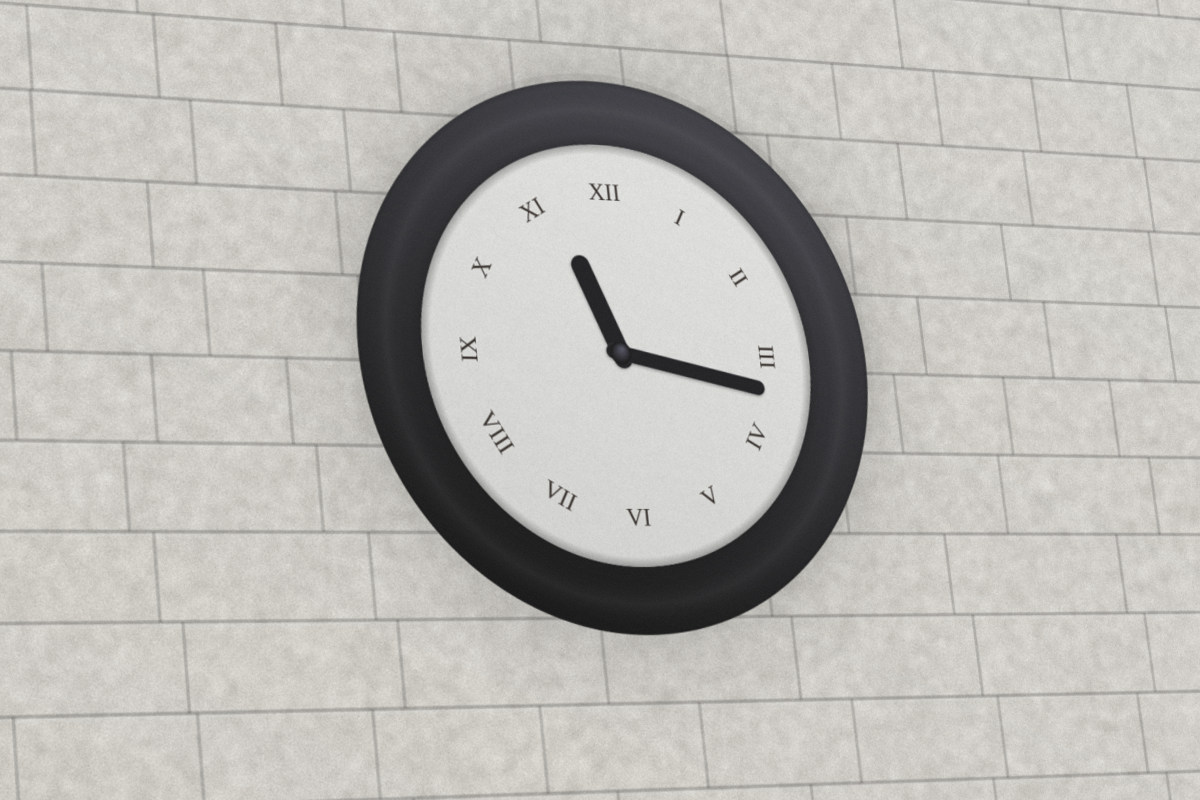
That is 11:17
